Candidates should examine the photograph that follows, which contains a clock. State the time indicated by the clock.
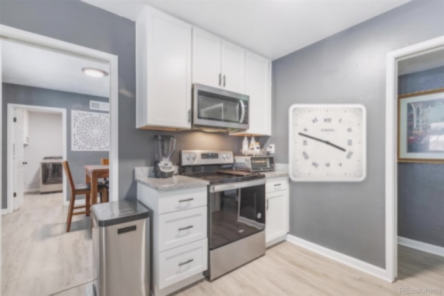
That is 3:48
